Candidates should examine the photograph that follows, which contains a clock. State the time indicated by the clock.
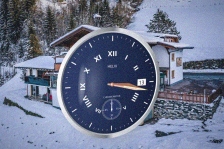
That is 3:17
